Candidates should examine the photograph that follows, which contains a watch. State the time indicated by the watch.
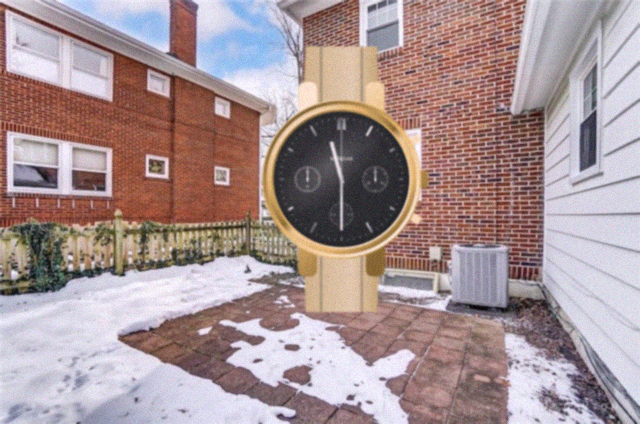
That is 11:30
